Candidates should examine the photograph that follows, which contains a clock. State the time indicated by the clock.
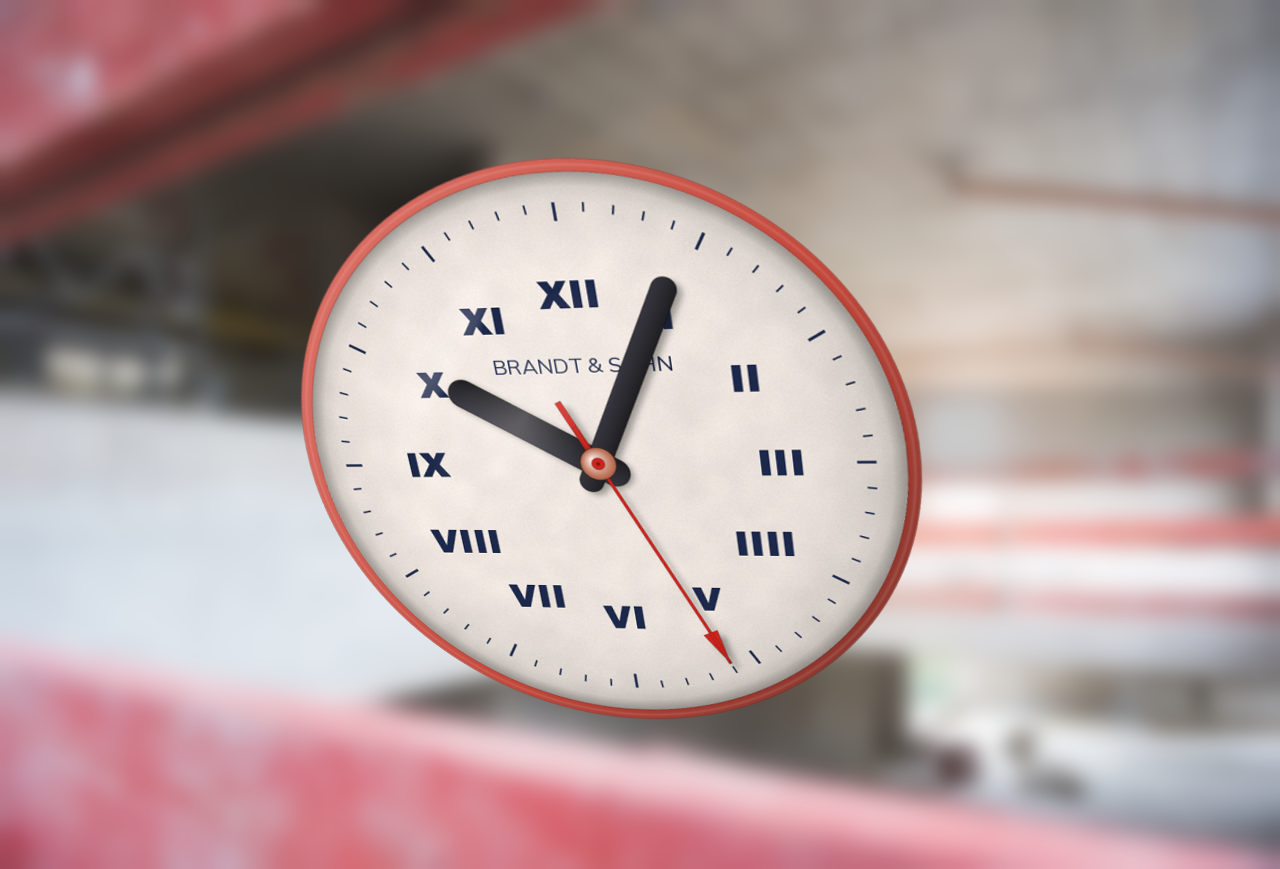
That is 10:04:26
